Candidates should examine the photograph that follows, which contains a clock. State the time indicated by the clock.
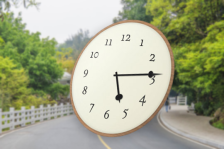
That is 5:14
